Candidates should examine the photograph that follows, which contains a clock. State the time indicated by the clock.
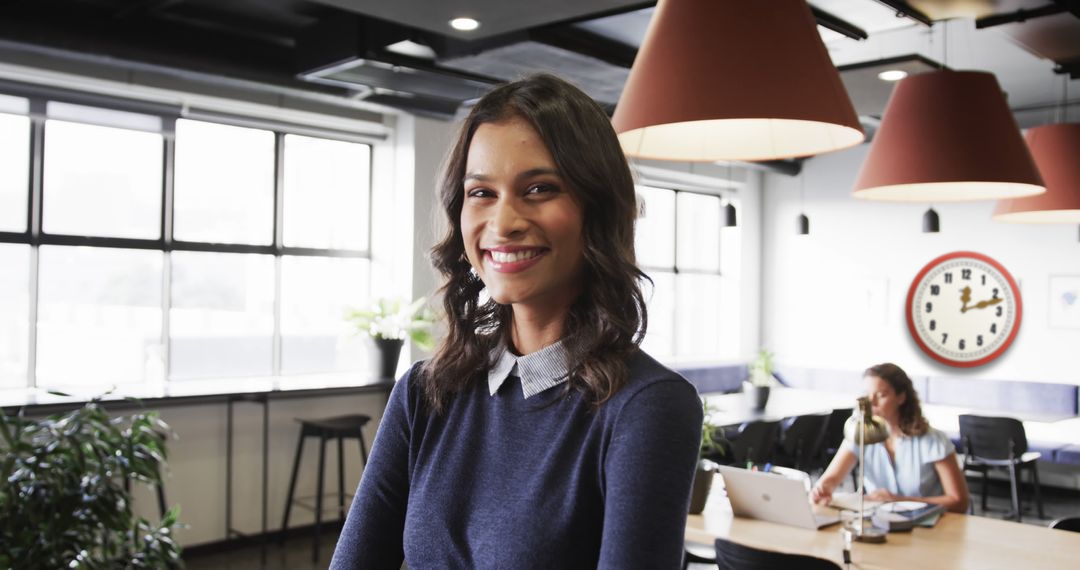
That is 12:12
